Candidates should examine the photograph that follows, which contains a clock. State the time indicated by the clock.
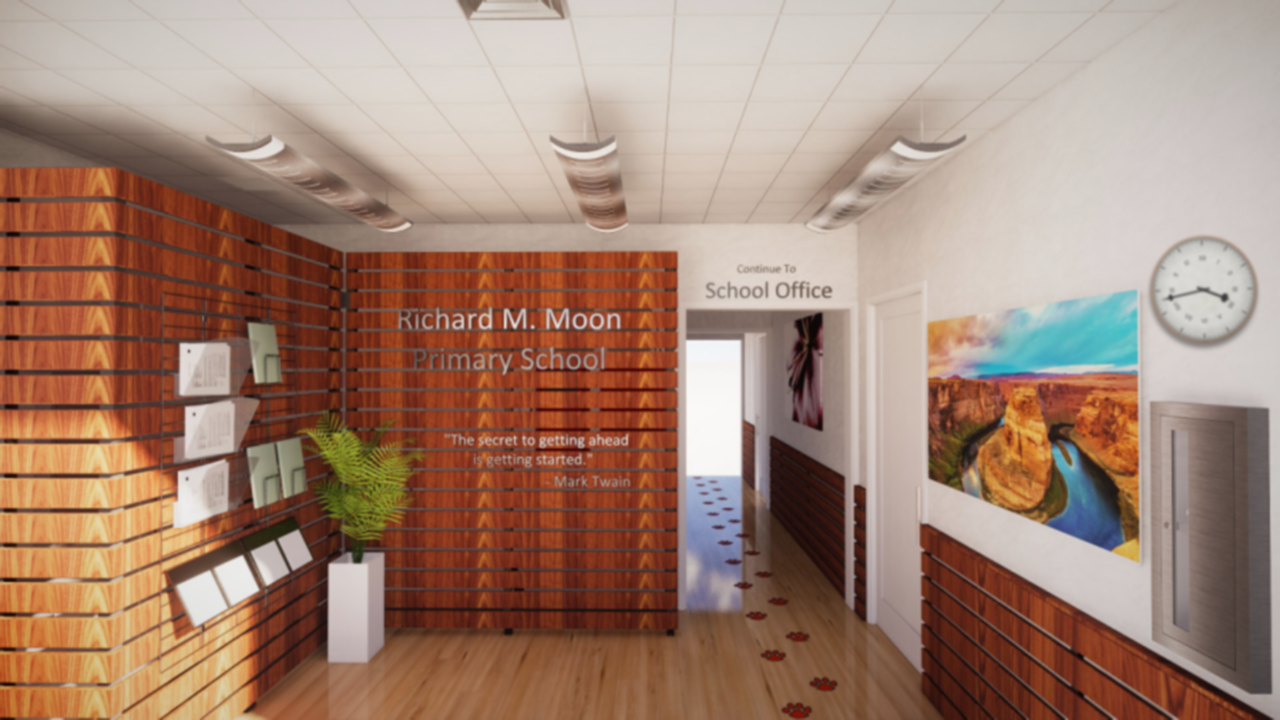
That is 3:43
